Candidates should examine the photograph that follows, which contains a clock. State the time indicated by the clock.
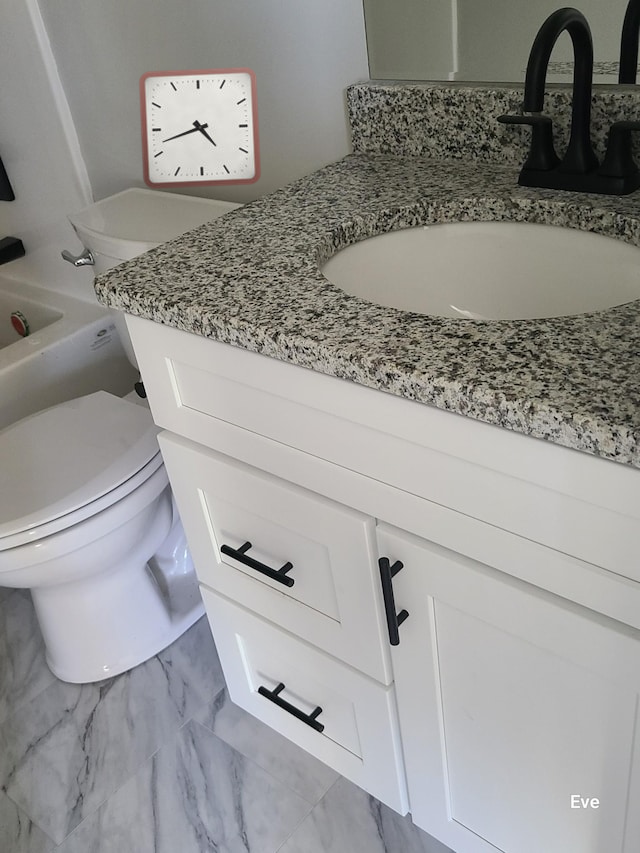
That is 4:42
